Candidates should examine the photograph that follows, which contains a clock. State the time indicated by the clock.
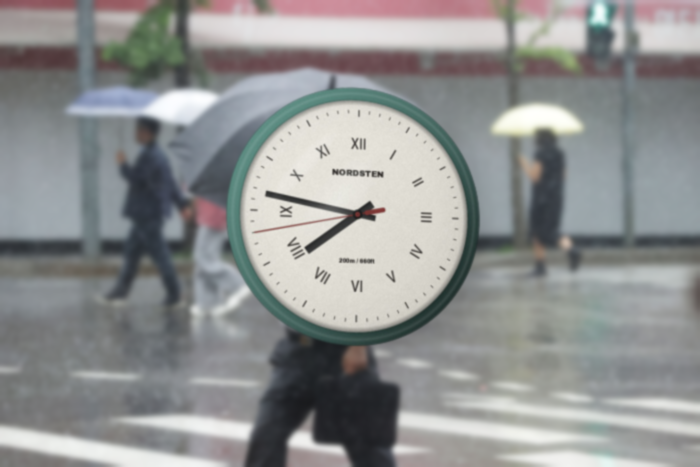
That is 7:46:43
